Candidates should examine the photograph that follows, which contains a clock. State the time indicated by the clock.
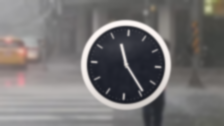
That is 11:24
